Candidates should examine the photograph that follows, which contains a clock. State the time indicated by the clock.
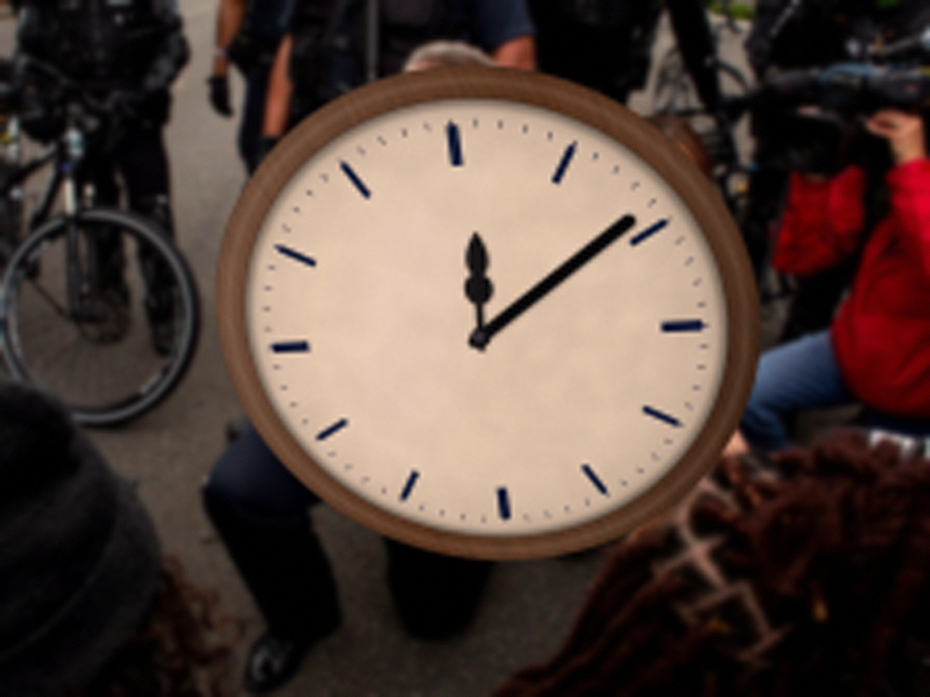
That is 12:09
